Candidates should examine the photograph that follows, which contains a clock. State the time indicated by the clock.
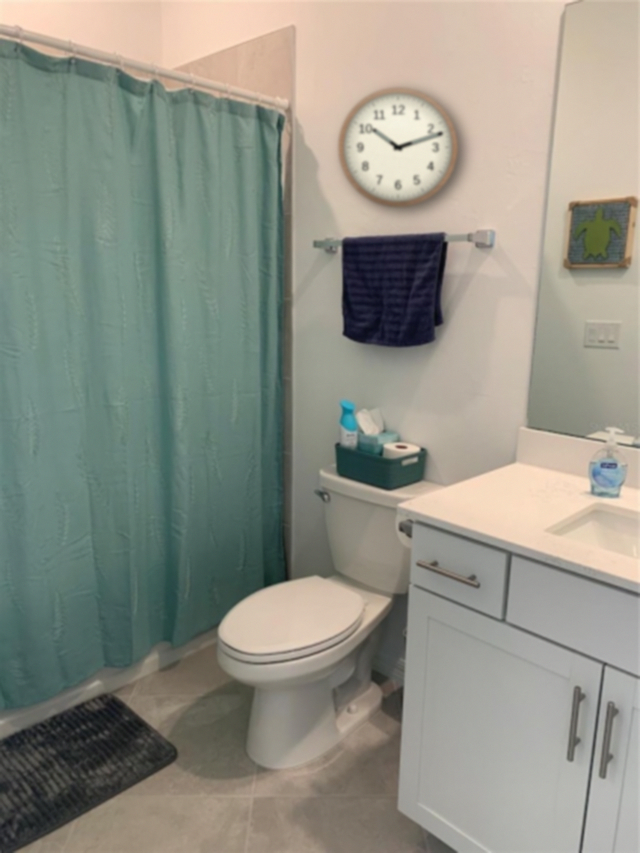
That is 10:12
